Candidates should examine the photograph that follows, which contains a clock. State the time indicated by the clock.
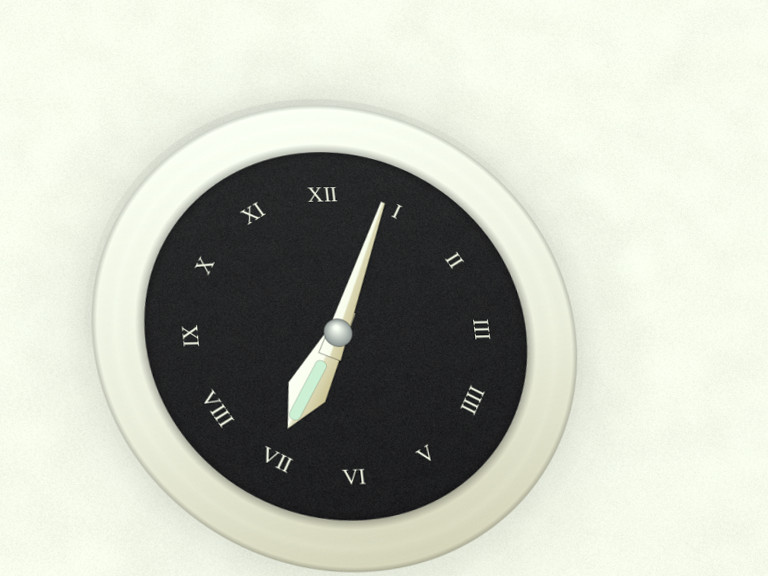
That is 7:04
